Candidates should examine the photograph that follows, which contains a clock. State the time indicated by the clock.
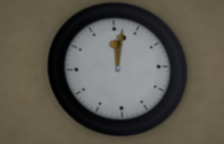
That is 12:02
